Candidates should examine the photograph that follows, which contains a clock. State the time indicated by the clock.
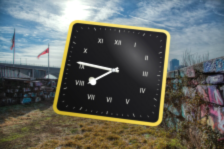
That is 7:46
